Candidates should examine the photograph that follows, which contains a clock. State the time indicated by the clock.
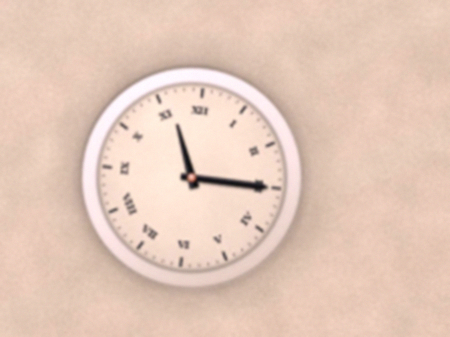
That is 11:15
